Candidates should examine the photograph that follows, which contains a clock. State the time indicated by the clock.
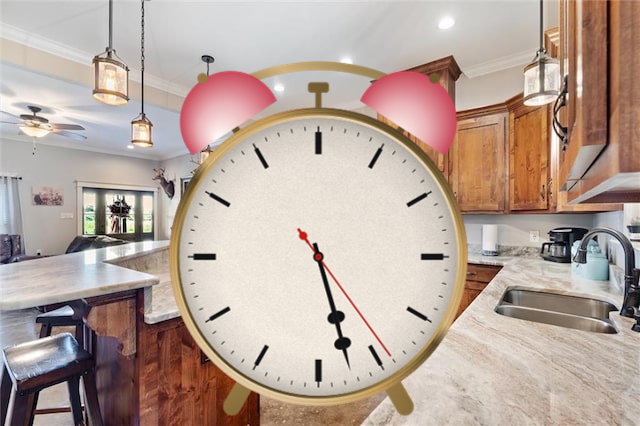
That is 5:27:24
